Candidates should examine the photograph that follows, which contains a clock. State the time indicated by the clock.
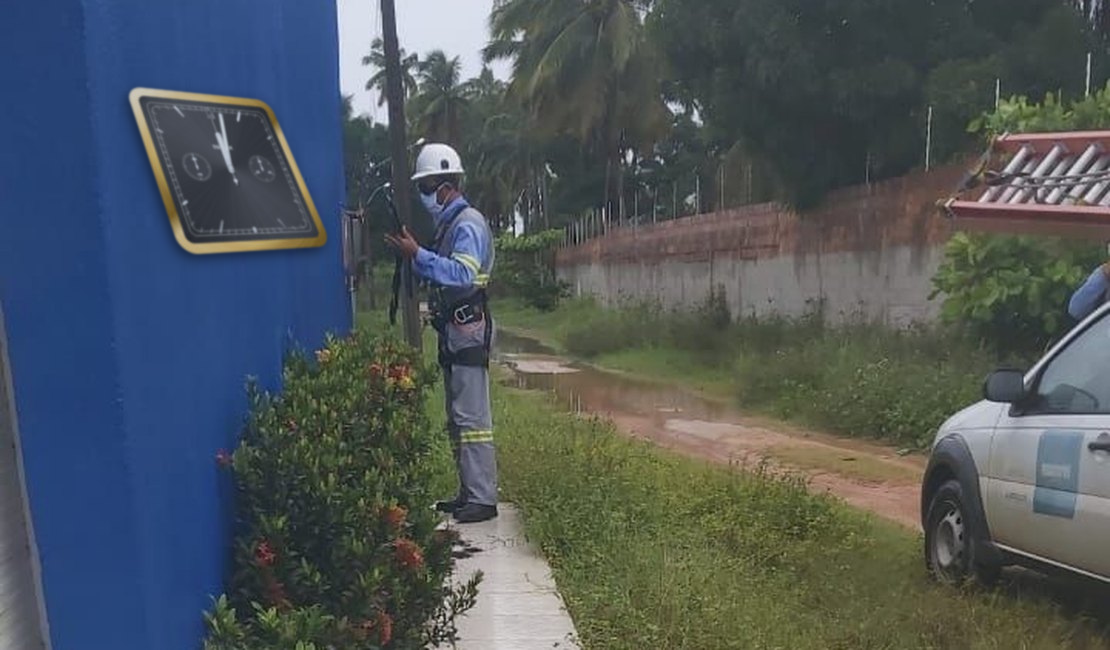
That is 12:02
